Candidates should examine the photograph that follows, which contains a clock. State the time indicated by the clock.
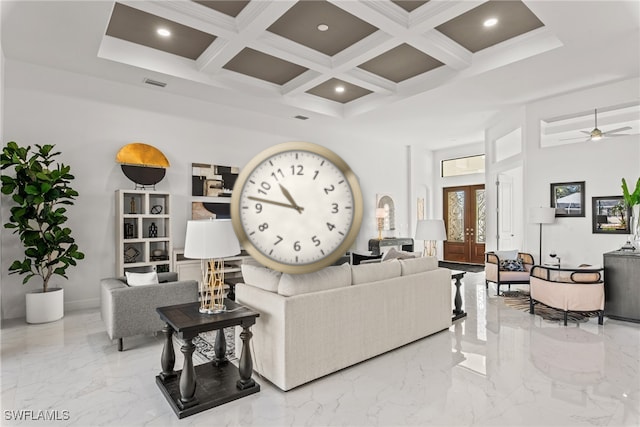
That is 10:47
